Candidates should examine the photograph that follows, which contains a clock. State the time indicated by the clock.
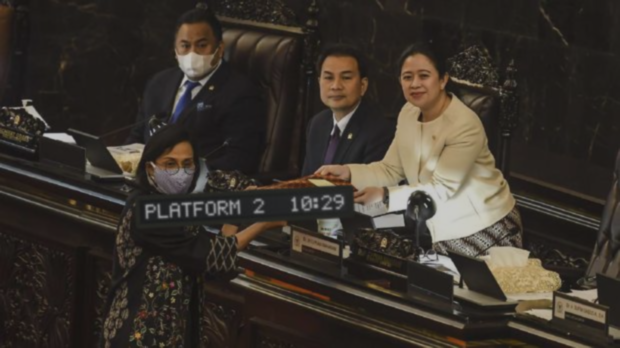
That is 10:29
